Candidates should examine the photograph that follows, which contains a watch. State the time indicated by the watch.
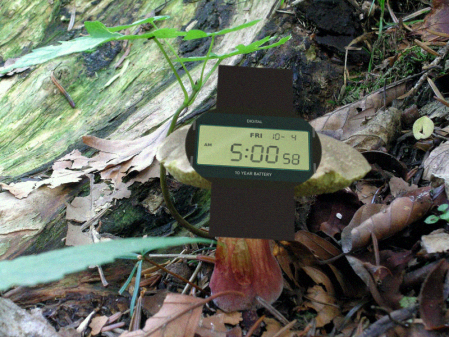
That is 5:00:58
